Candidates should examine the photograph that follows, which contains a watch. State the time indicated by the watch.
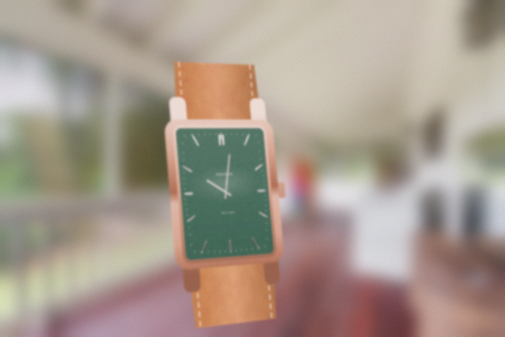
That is 10:02
